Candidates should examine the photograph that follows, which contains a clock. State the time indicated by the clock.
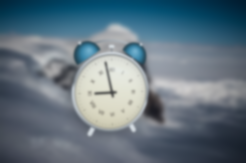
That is 8:58
